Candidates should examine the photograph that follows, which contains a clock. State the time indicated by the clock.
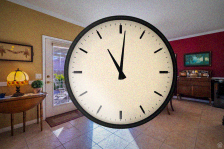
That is 11:01
